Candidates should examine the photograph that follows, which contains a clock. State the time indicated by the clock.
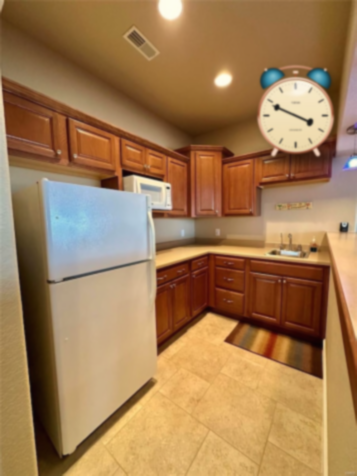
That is 3:49
